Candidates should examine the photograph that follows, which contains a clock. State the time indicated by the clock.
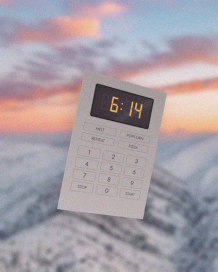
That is 6:14
